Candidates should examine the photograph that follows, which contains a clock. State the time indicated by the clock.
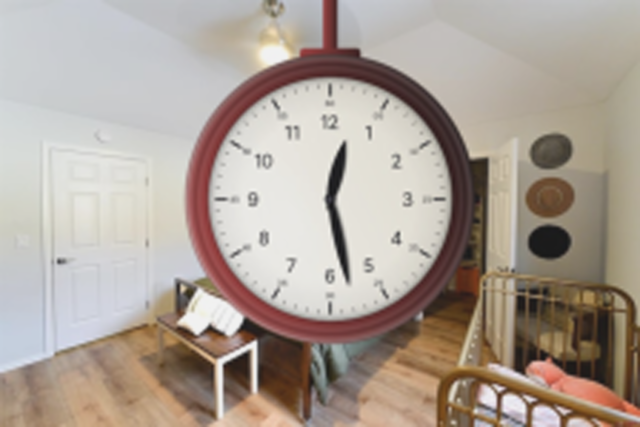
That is 12:28
